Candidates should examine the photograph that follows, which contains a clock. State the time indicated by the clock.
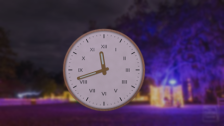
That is 11:42
